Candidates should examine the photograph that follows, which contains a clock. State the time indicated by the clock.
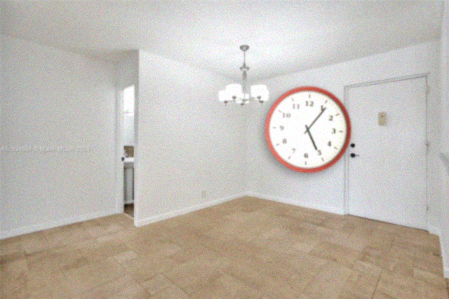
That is 5:06
